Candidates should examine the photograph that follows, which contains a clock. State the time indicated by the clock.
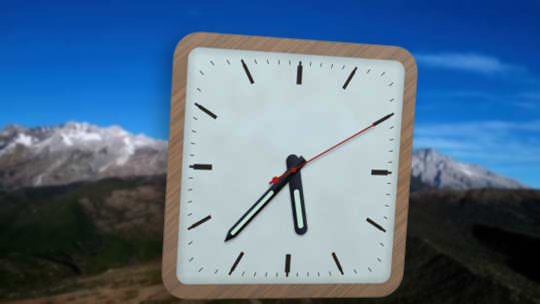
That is 5:37:10
